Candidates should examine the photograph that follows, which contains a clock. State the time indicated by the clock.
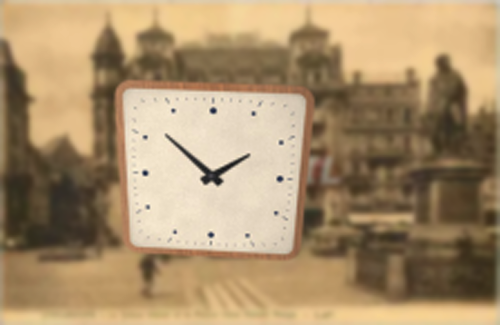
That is 1:52
